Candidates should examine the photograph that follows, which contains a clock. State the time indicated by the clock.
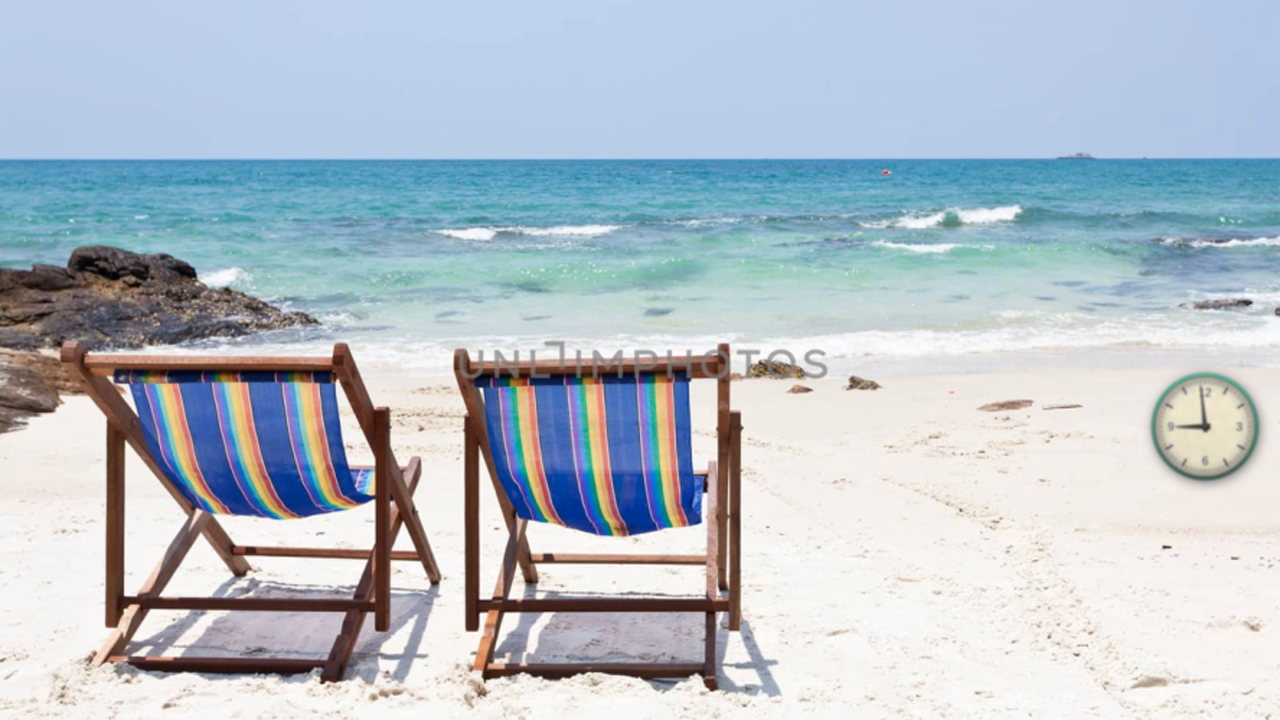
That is 8:59
